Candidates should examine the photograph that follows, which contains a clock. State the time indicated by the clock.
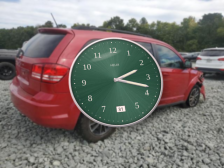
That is 2:18
